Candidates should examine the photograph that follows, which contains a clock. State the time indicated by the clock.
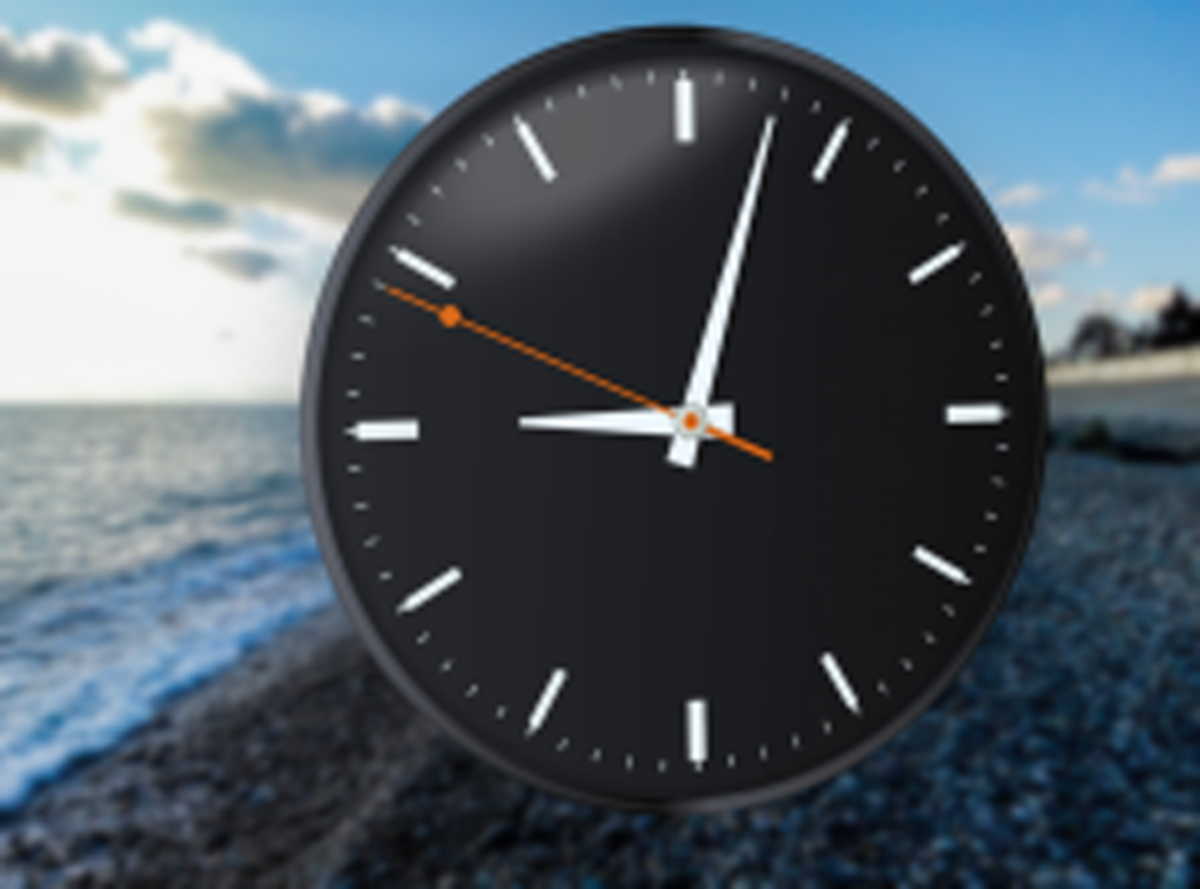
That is 9:02:49
